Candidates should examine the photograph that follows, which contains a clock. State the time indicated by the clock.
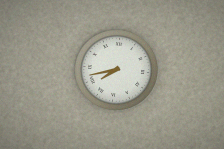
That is 7:42
